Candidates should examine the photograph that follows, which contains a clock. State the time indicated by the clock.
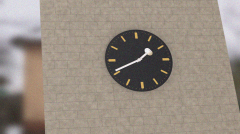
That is 1:41
